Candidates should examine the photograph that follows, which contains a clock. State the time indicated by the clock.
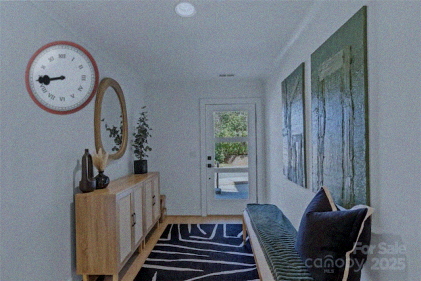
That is 8:44
